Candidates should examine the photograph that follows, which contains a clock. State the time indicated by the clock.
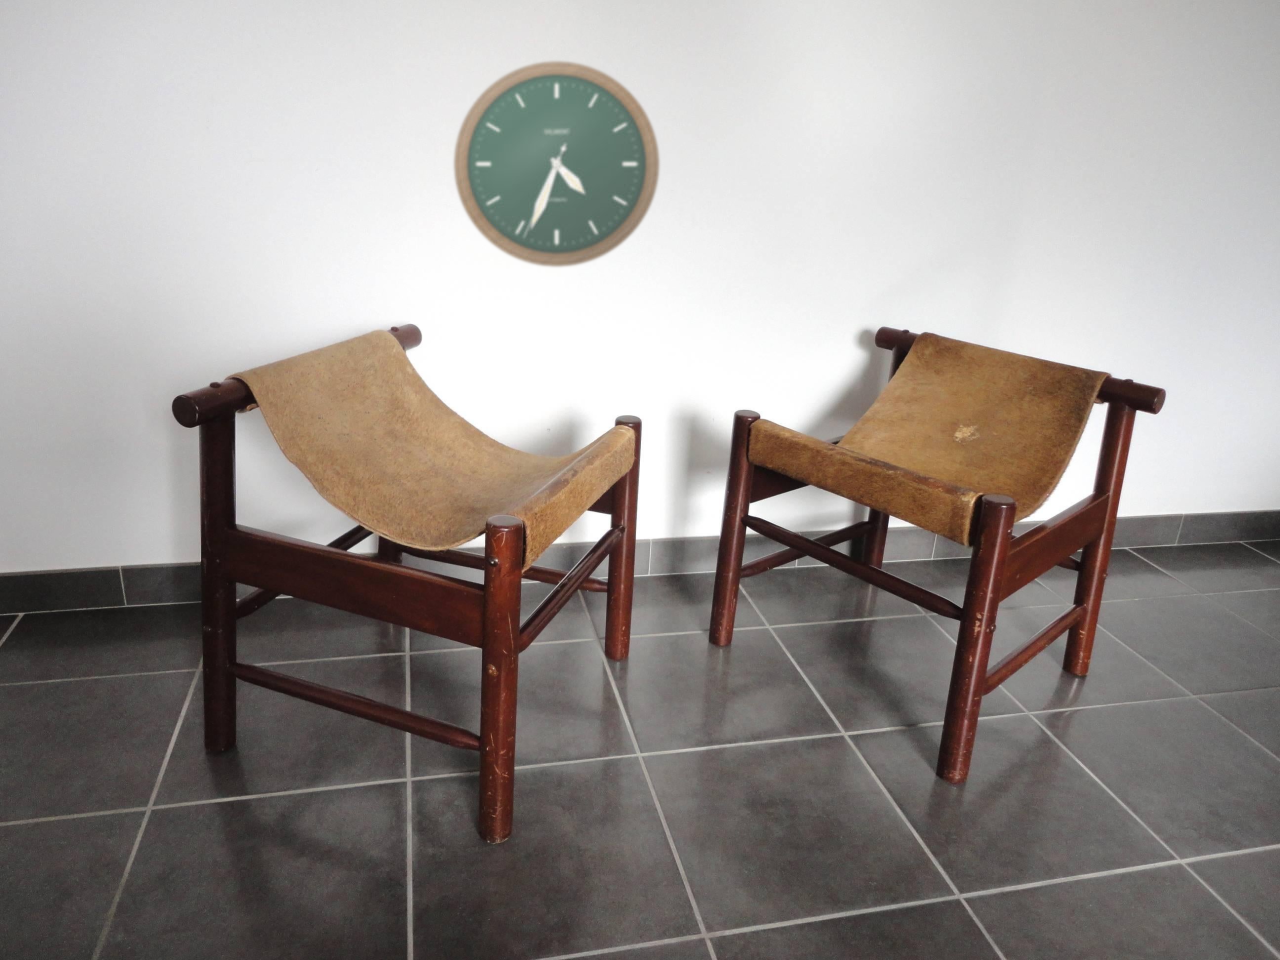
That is 4:33:34
